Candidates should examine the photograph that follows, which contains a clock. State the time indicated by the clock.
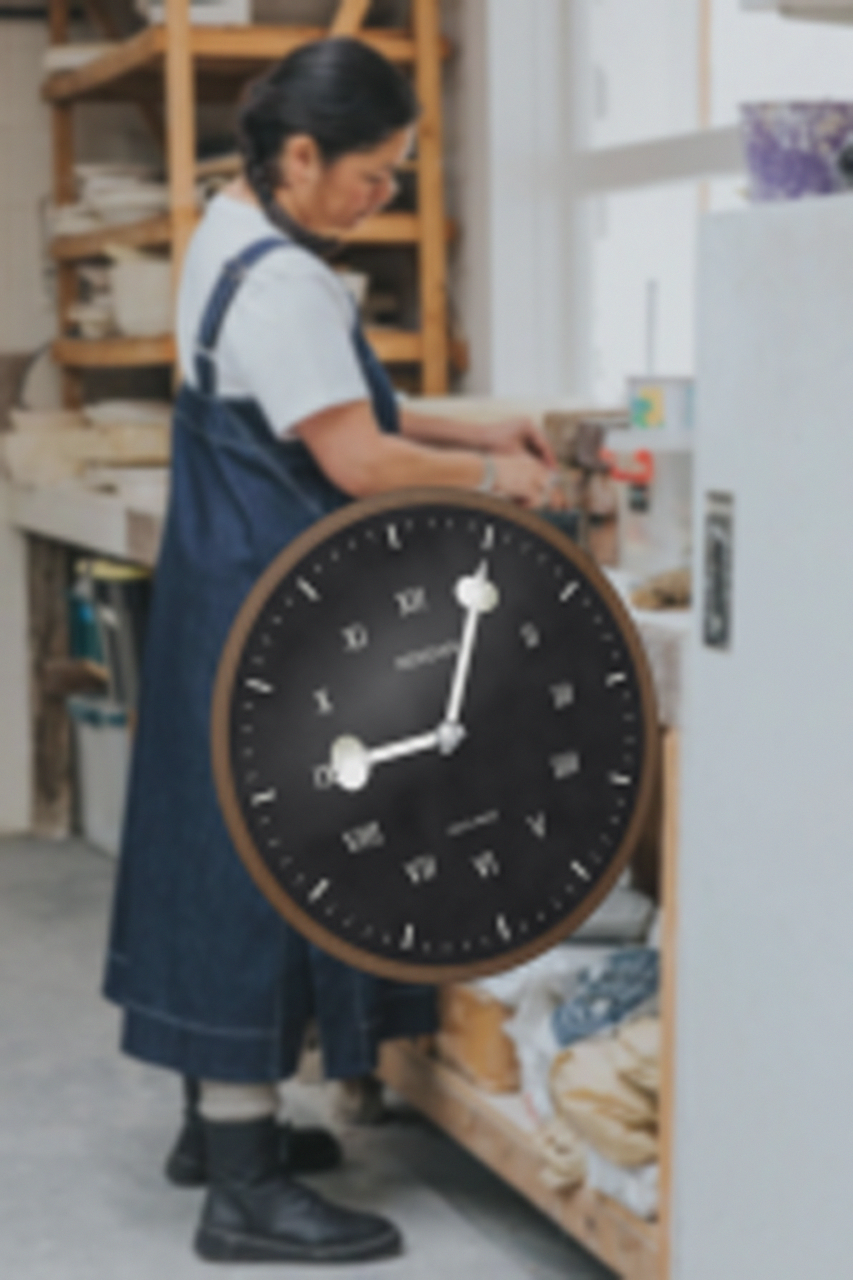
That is 9:05
